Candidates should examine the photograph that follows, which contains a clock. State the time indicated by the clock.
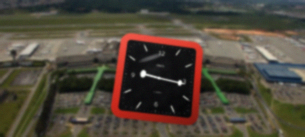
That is 9:16
